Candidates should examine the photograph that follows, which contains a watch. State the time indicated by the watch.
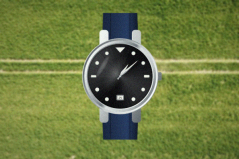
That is 1:08
